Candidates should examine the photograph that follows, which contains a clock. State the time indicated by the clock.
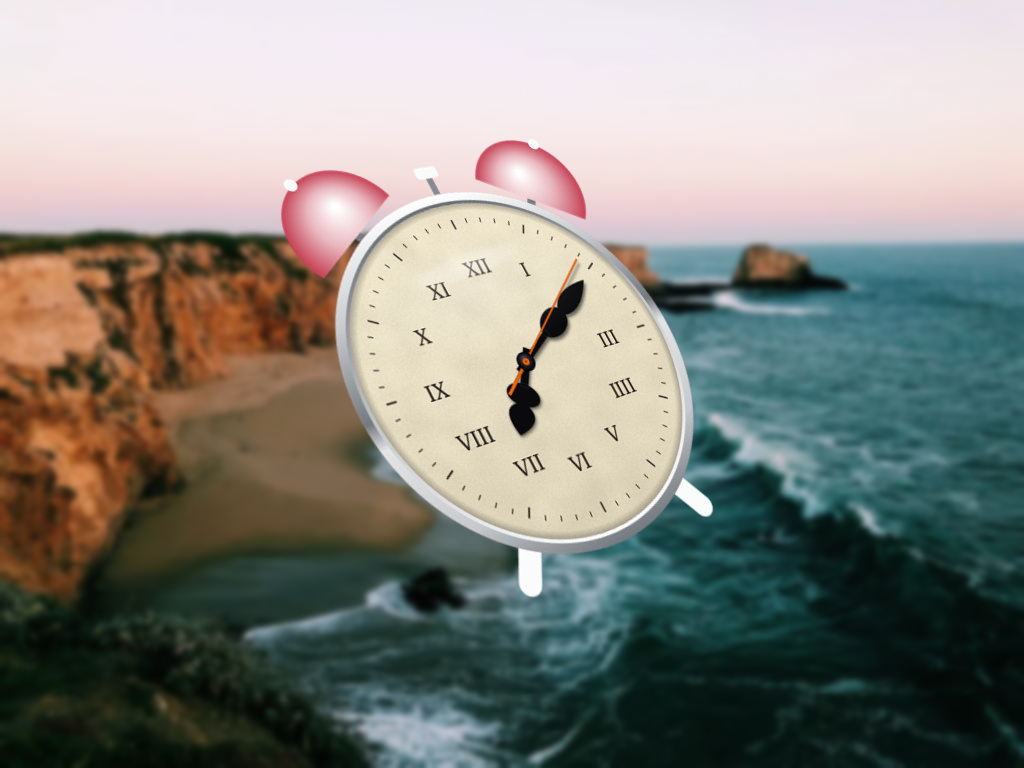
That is 7:10:09
